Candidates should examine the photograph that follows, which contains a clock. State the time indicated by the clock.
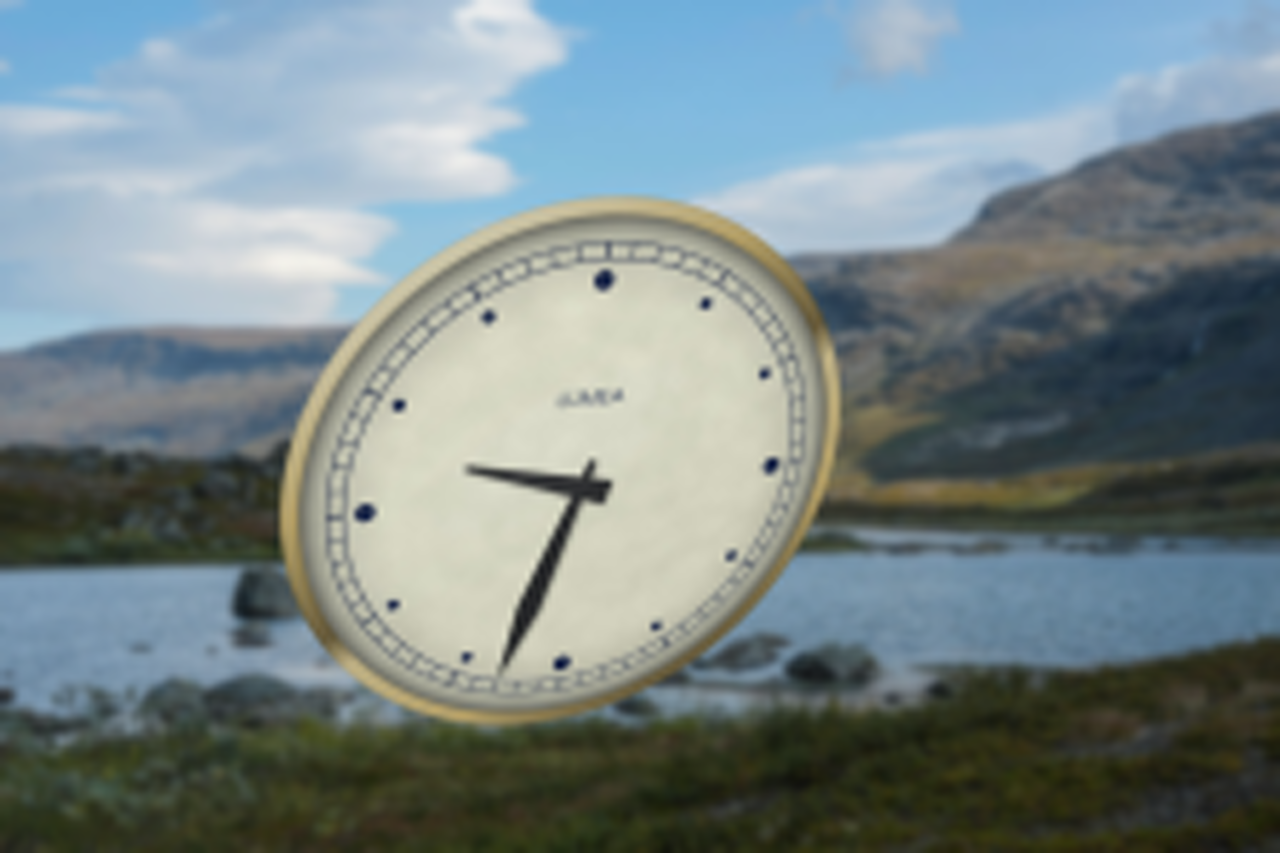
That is 9:33
